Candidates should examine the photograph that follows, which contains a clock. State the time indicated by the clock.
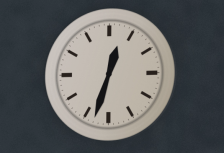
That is 12:33
